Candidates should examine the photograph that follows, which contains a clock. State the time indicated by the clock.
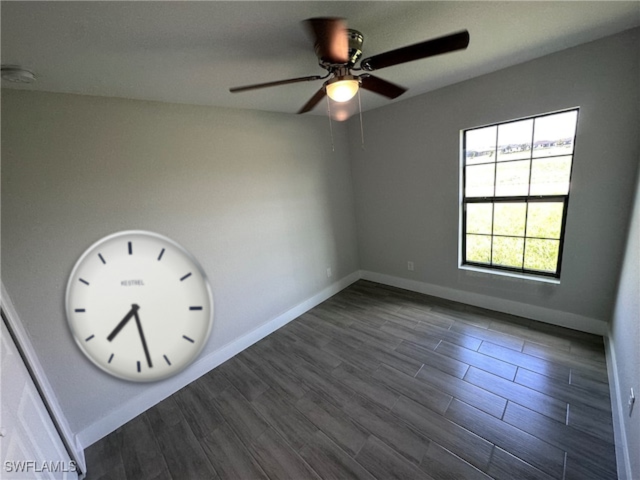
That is 7:28
